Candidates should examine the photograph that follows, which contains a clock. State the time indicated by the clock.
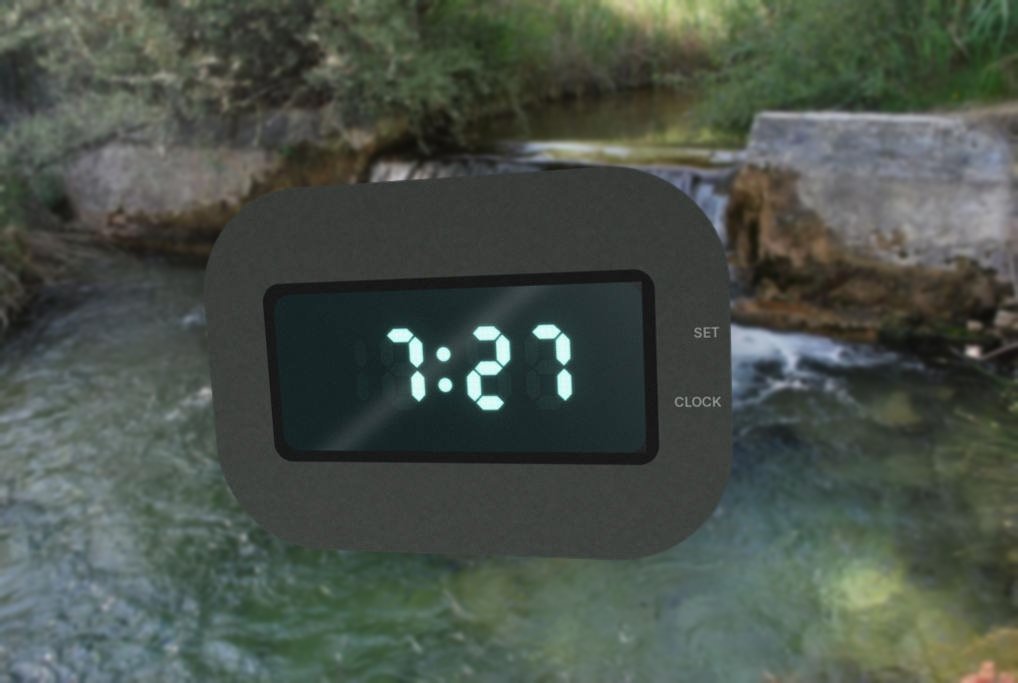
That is 7:27
